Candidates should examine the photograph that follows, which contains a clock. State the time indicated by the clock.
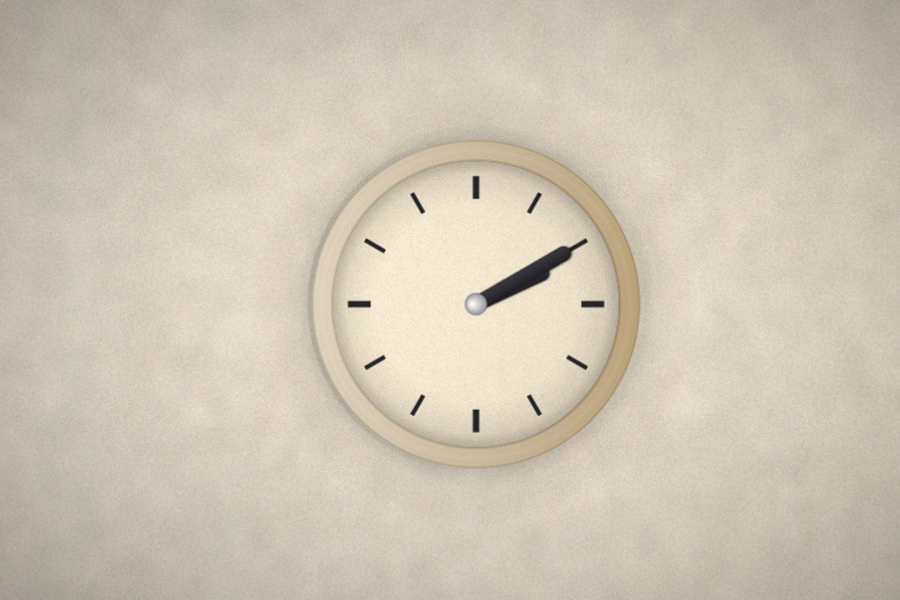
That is 2:10
